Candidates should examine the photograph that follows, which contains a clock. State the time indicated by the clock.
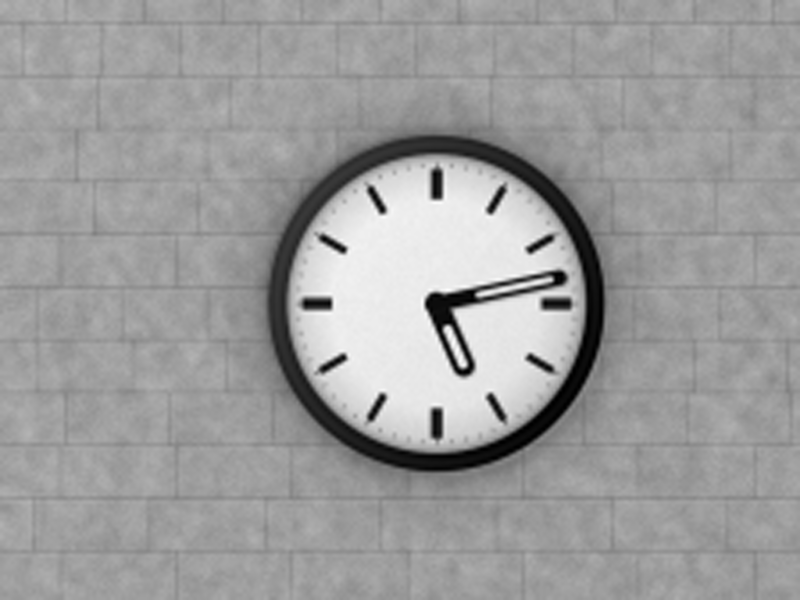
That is 5:13
